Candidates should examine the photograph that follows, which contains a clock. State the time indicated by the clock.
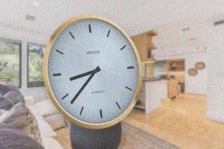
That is 8:38
